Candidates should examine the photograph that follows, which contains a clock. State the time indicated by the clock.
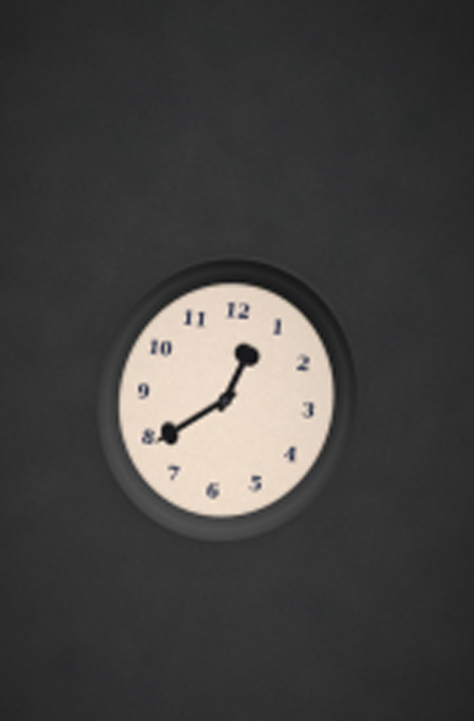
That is 12:39
